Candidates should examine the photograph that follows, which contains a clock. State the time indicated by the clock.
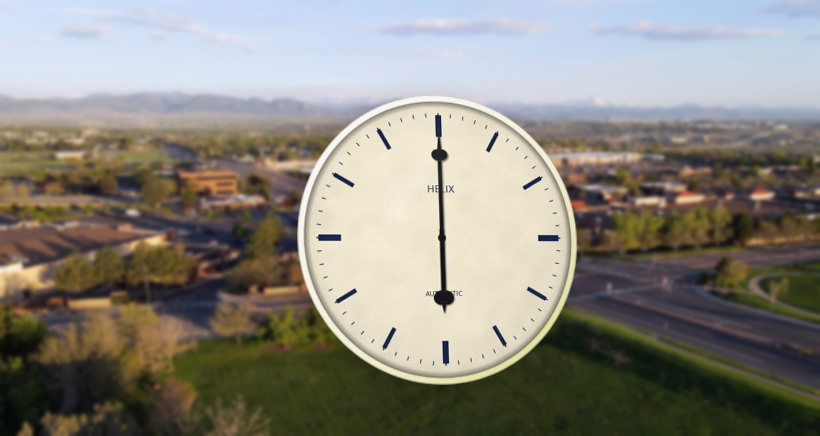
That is 6:00
